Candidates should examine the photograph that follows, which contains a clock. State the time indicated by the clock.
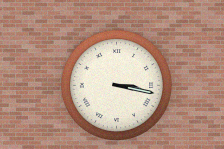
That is 3:17
